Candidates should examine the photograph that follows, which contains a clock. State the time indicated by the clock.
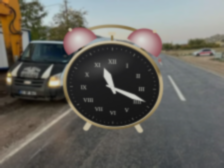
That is 11:19
